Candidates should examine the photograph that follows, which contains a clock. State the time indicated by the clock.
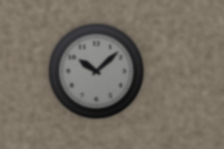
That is 10:08
